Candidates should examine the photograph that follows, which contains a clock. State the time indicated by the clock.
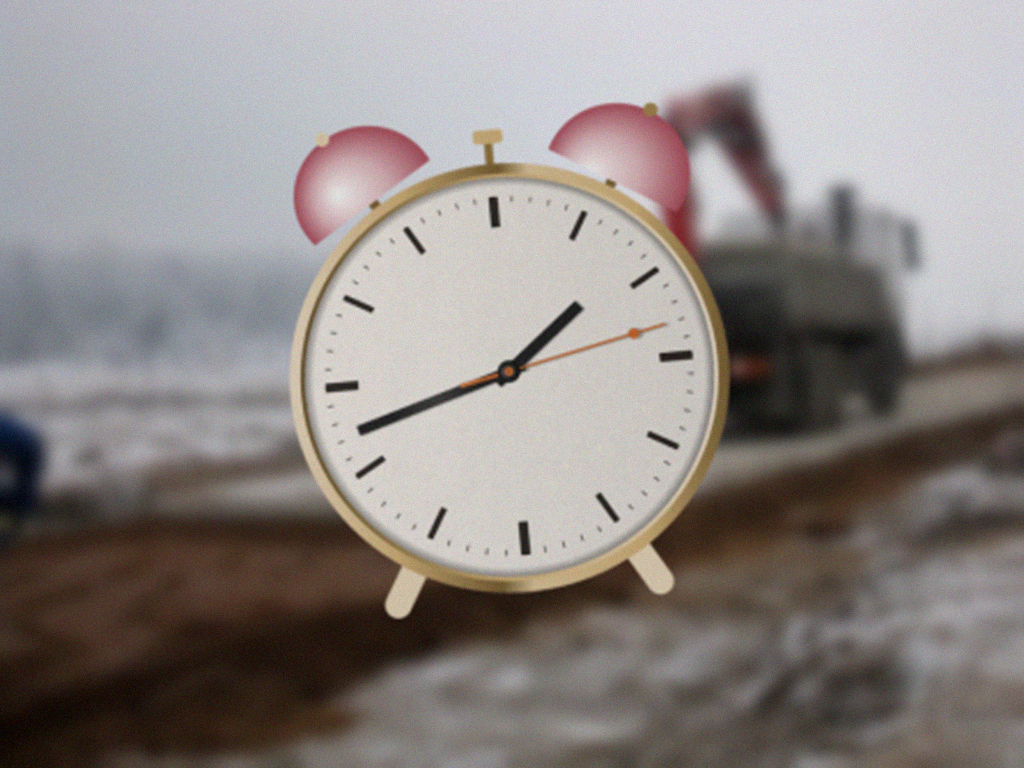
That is 1:42:13
